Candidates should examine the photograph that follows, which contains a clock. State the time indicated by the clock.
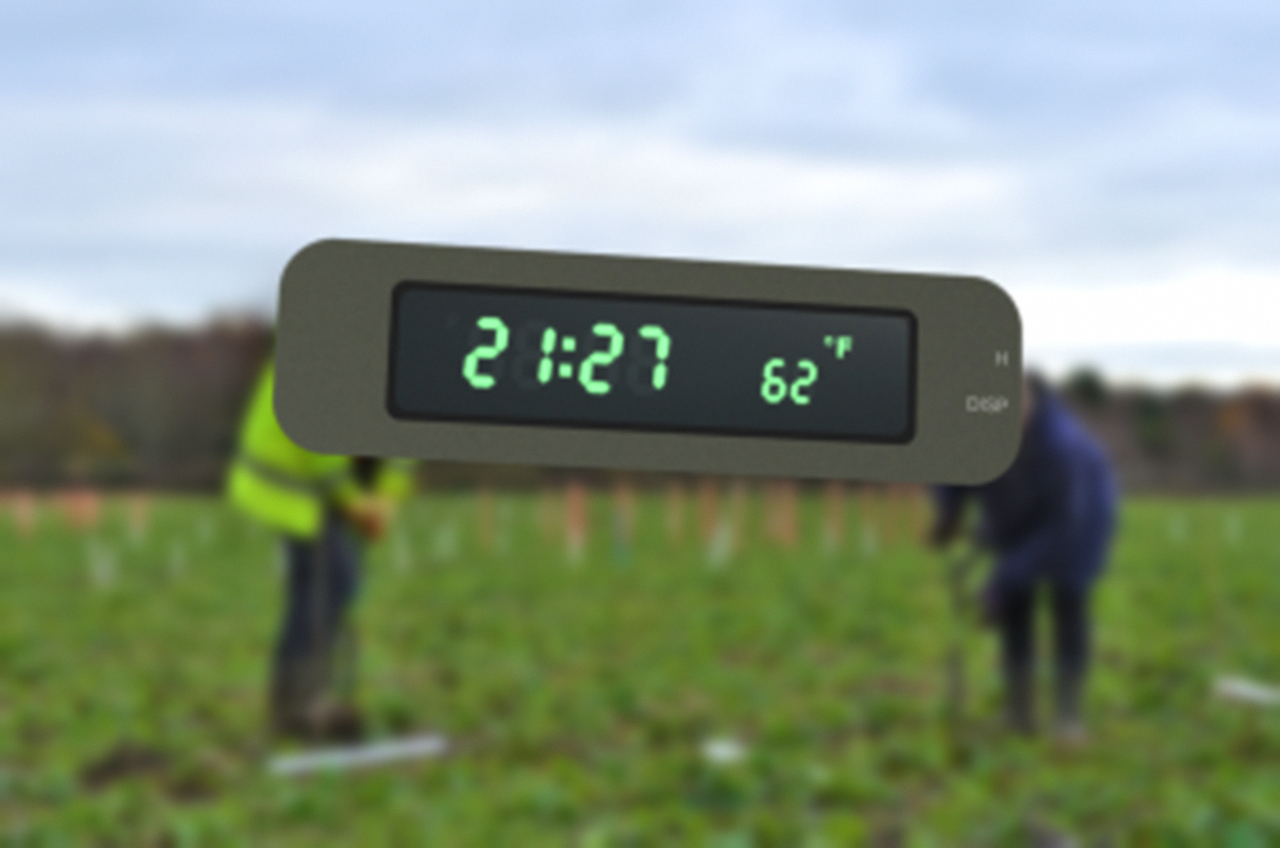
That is 21:27
